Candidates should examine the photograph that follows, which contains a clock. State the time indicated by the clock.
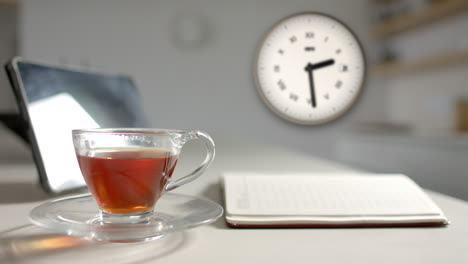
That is 2:29
